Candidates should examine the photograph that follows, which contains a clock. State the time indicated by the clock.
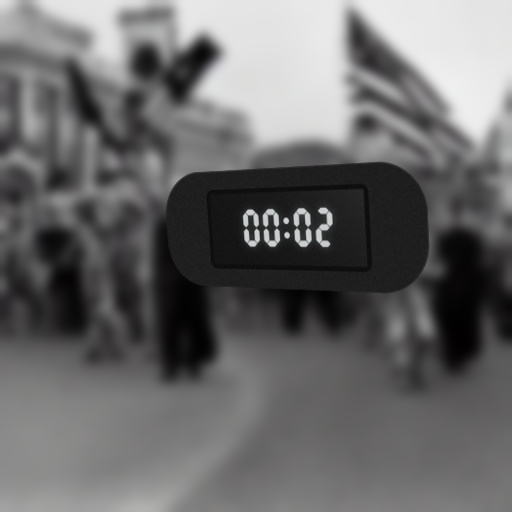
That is 0:02
